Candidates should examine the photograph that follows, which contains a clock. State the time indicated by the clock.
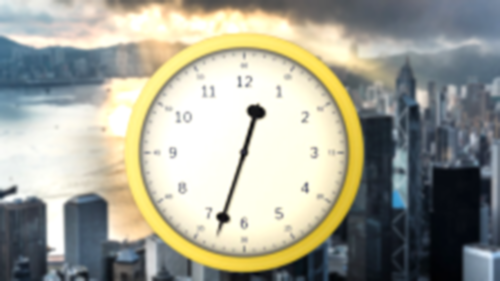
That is 12:33
